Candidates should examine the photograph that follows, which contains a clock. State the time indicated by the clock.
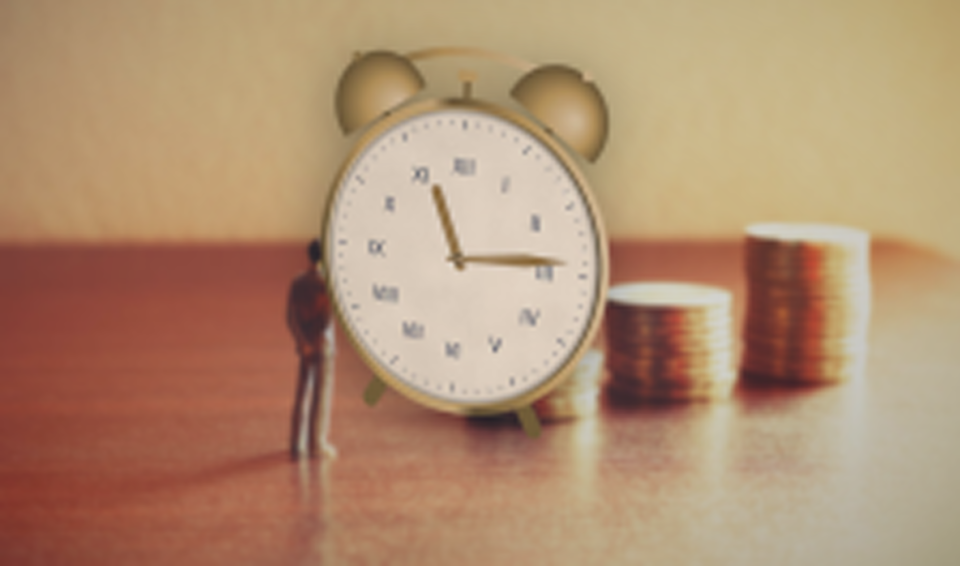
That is 11:14
